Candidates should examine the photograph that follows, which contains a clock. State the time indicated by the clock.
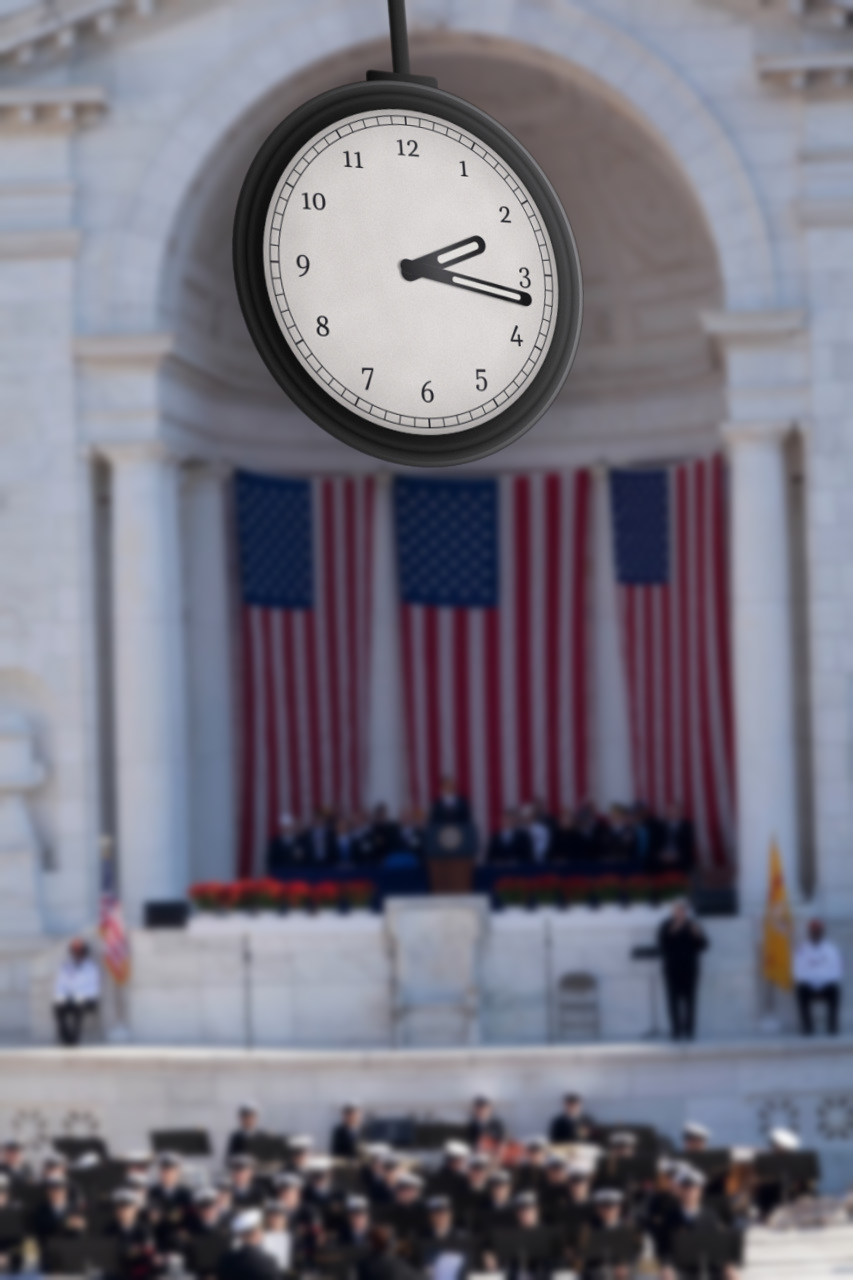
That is 2:17
